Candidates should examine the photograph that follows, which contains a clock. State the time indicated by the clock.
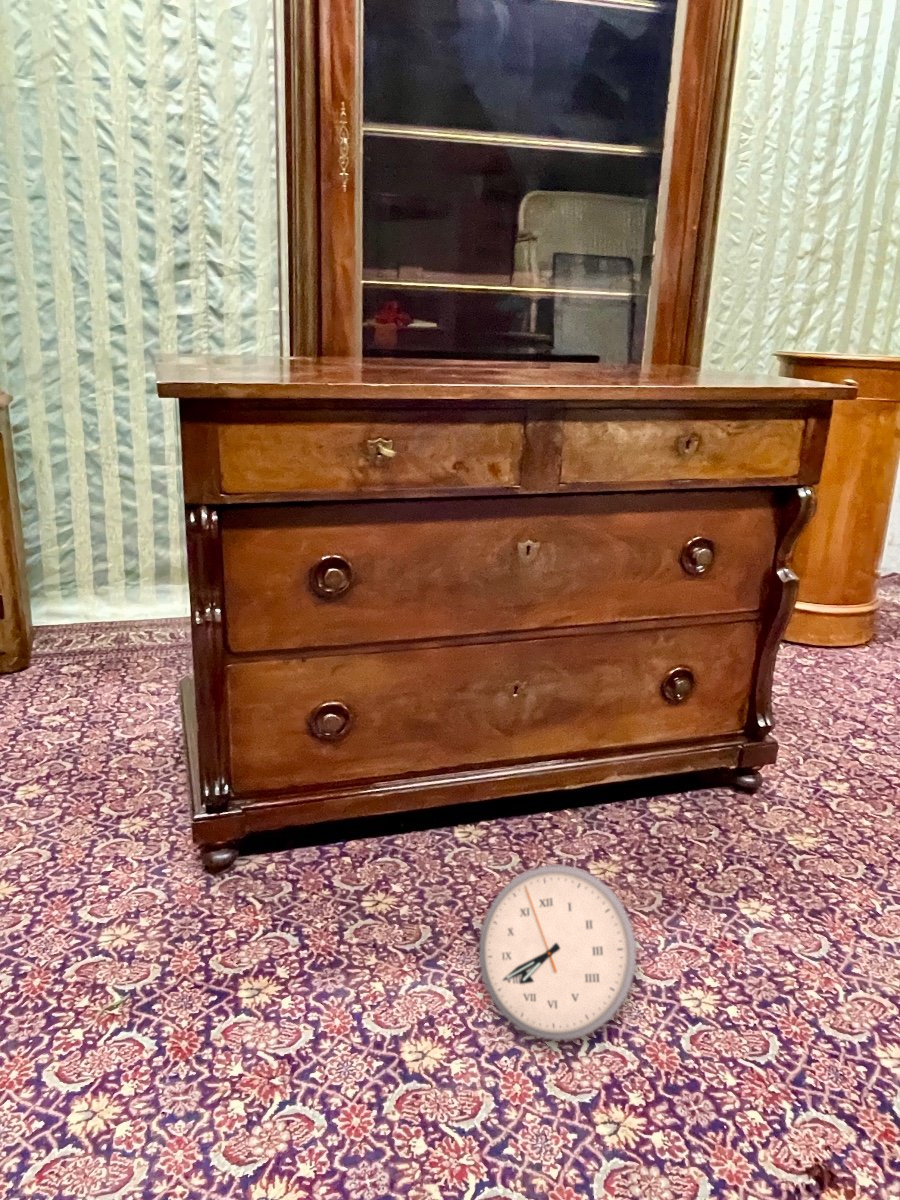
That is 7:40:57
